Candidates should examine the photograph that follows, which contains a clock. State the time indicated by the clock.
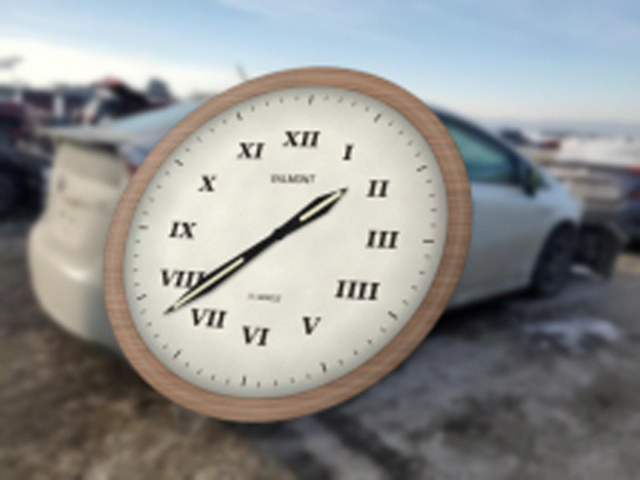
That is 1:38
